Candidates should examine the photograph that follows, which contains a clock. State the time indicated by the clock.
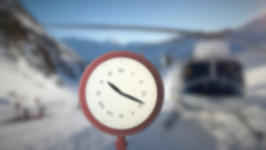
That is 10:19
